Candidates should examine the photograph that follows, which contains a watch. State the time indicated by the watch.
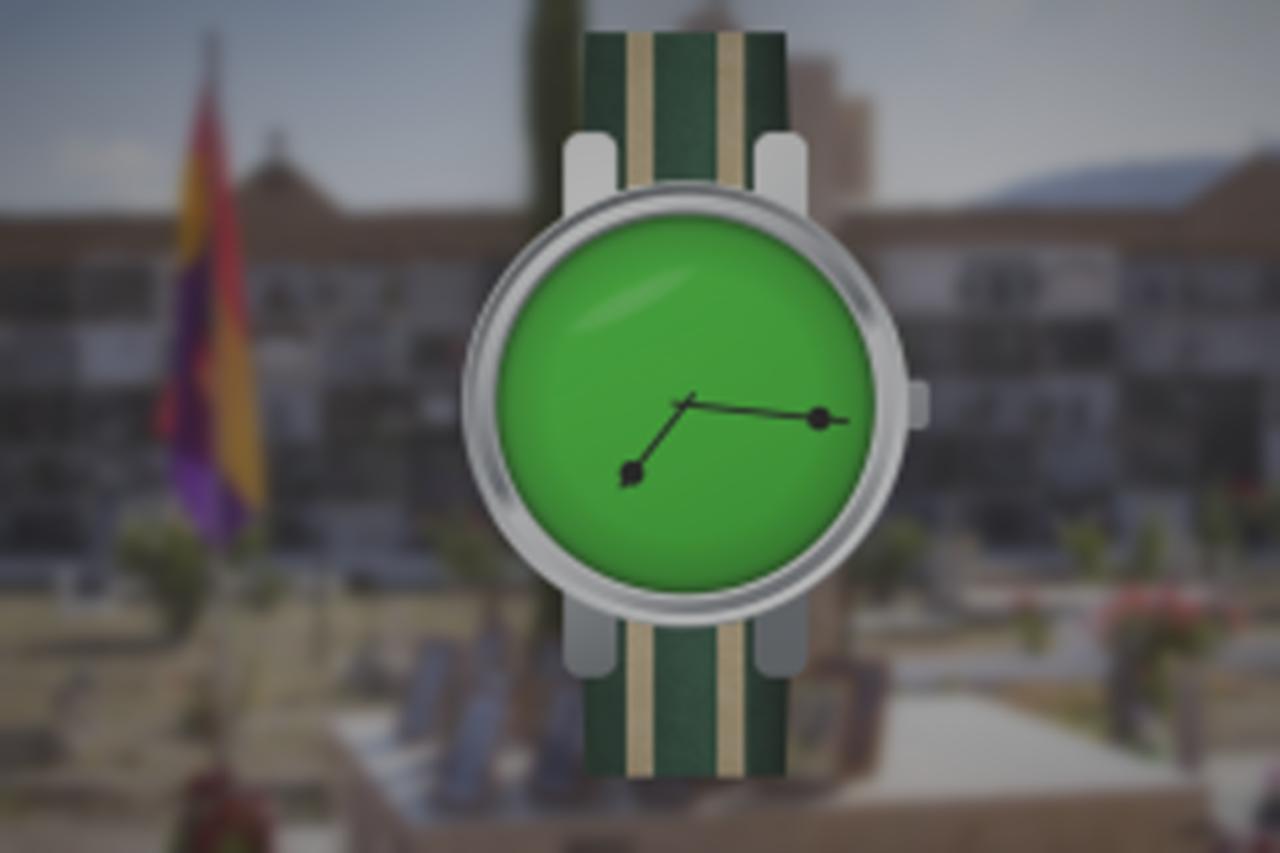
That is 7:16
